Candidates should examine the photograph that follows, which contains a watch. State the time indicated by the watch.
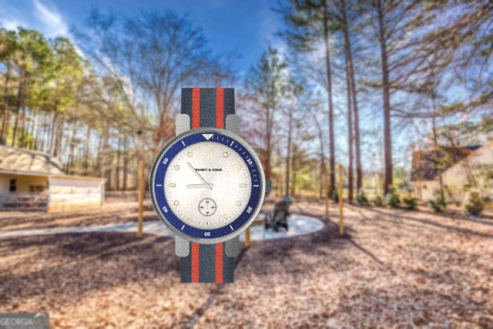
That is 8:53
